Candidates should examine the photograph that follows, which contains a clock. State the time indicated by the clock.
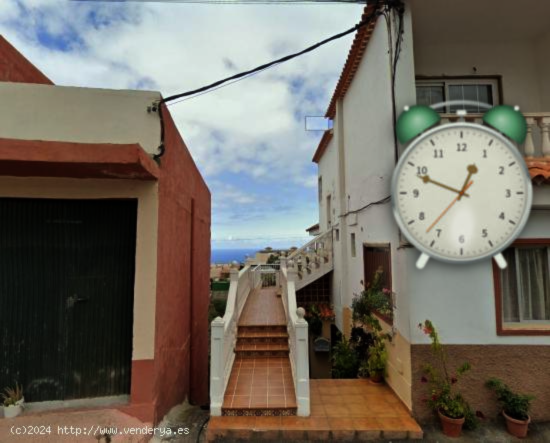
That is 12:48:37
